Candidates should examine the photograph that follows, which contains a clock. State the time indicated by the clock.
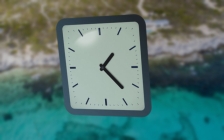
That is 1:23
